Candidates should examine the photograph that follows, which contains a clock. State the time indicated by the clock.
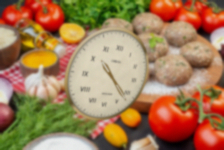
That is 10:22
